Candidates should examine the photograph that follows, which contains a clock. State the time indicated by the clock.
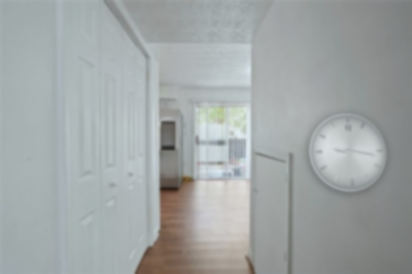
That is 9:17
